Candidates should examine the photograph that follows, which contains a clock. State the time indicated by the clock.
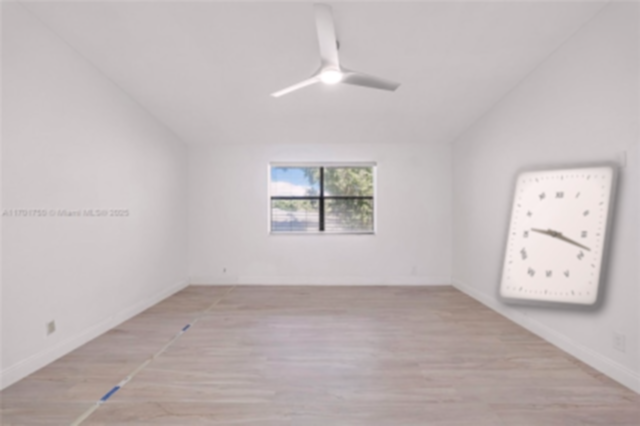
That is 9:18
